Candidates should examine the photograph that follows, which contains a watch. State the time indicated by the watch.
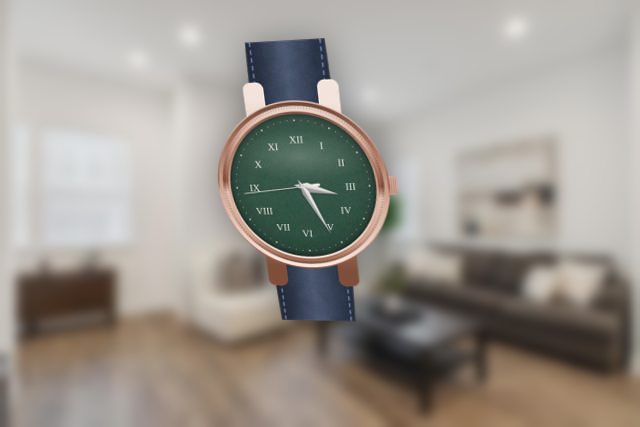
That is 3:25:44
